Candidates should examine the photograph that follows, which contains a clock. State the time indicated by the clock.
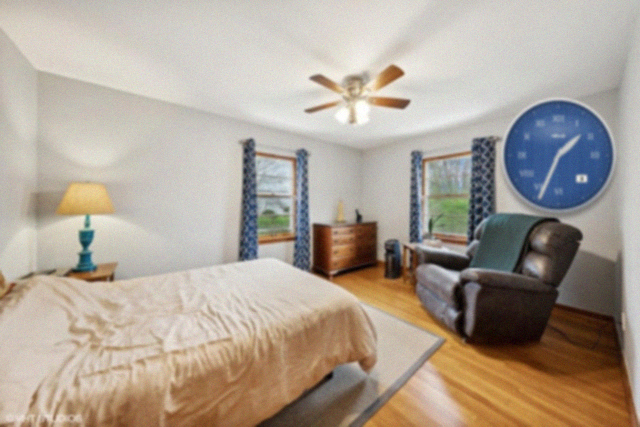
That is 1:34
